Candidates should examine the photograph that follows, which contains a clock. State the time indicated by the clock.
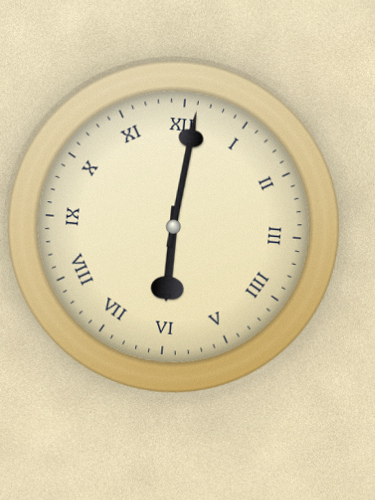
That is 6:01
